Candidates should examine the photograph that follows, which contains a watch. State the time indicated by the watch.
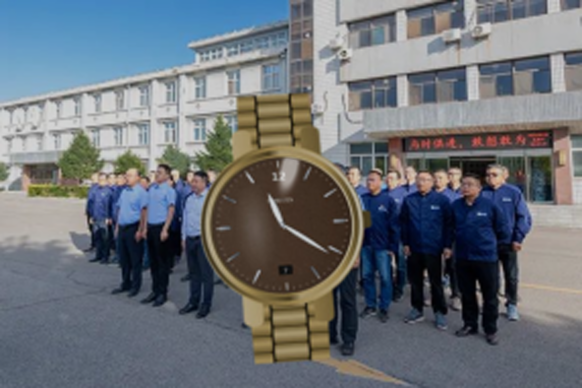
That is 11:21
